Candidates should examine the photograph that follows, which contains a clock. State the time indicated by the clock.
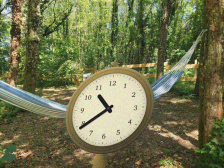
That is 10:39
